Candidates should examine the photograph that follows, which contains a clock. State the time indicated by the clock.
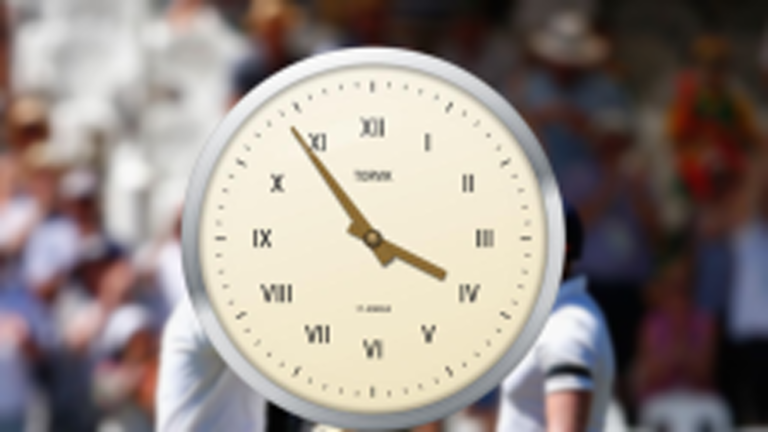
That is 3:54
